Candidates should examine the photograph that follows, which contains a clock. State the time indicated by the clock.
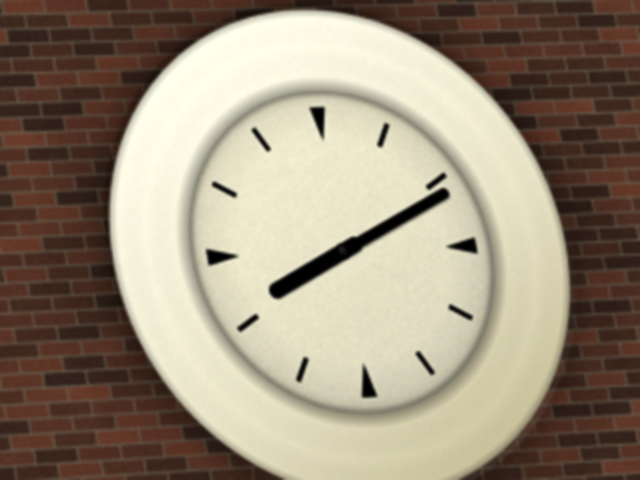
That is 8:11
